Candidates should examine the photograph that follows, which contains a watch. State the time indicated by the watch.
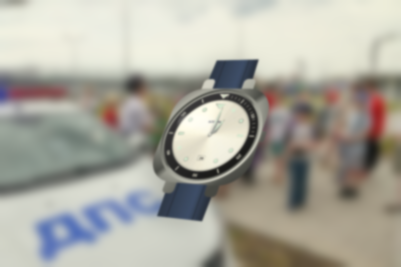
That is 1:01
